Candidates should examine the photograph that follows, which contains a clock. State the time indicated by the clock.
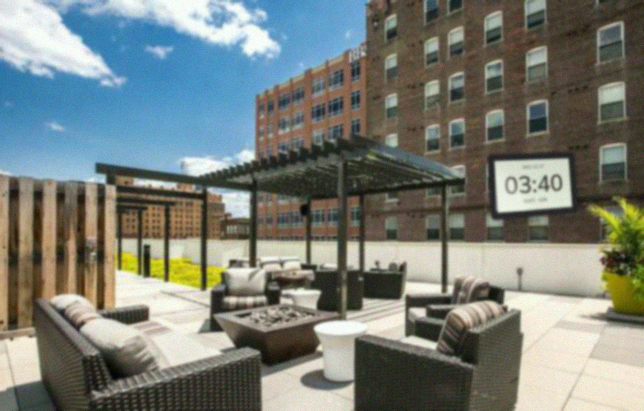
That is 3:40
